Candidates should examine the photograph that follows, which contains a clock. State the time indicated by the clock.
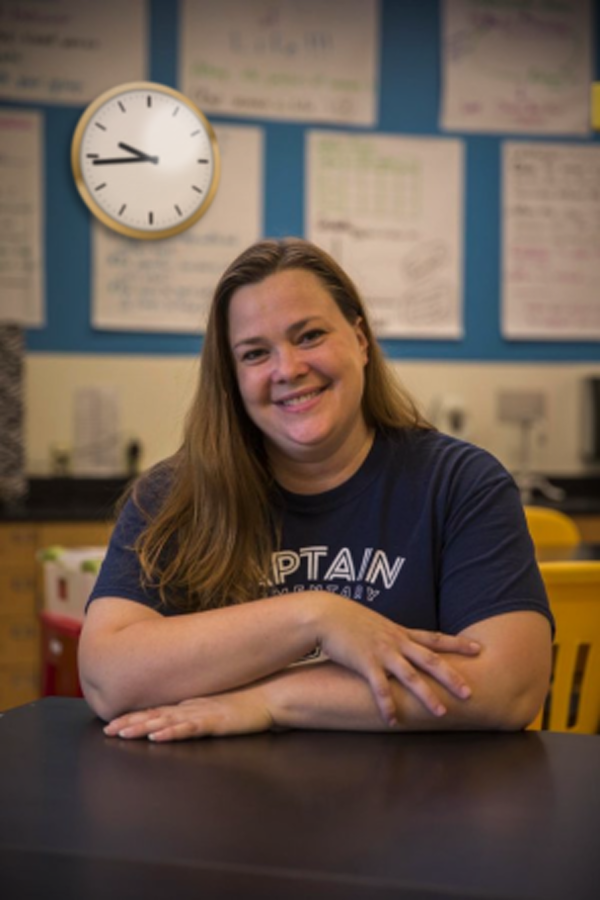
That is 9:44
